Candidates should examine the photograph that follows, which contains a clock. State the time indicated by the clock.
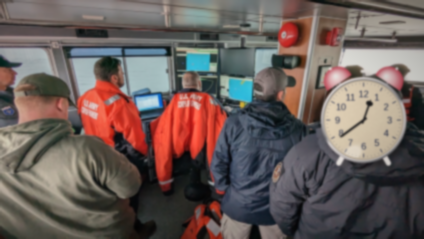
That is 12:39
